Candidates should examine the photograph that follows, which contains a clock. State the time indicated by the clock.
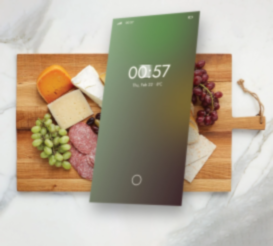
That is 0:57
